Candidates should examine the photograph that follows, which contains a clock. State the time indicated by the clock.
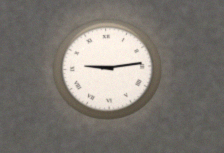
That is 9:14
